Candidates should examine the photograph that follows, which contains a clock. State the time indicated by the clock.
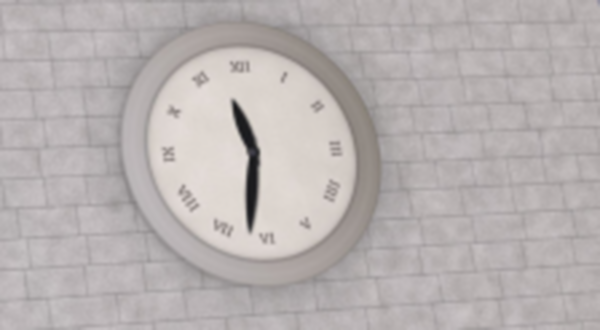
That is 11:32
